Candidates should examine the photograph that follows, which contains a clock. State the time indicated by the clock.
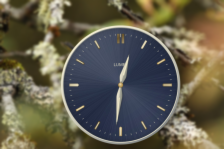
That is 12:31
